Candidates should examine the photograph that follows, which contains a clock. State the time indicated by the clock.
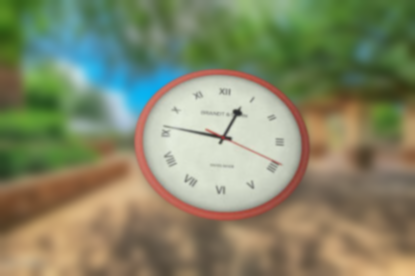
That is 12:46:19
